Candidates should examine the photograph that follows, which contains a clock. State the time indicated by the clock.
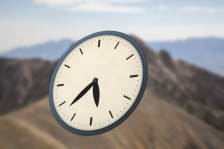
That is 5:38
